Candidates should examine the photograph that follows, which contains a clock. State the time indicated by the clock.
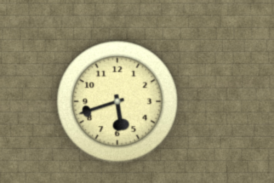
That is 5:42
